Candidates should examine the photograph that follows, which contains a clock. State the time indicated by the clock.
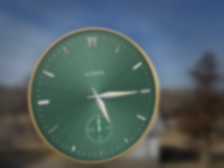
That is 5:15
